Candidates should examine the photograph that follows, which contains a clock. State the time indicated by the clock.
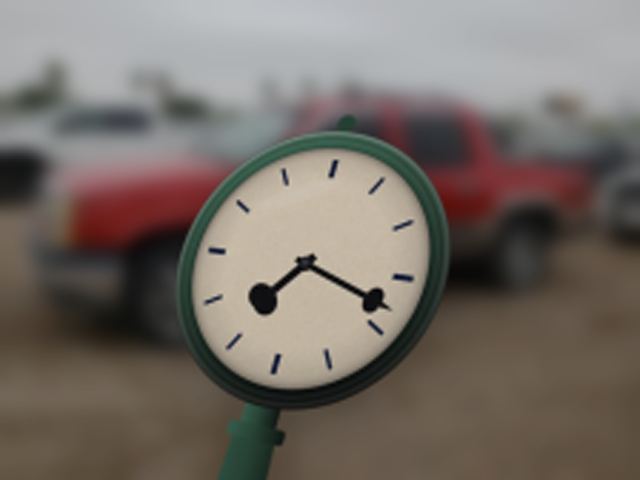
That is 7:18
